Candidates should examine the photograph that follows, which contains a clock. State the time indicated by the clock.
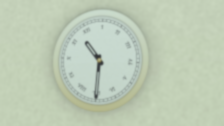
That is 11:35
